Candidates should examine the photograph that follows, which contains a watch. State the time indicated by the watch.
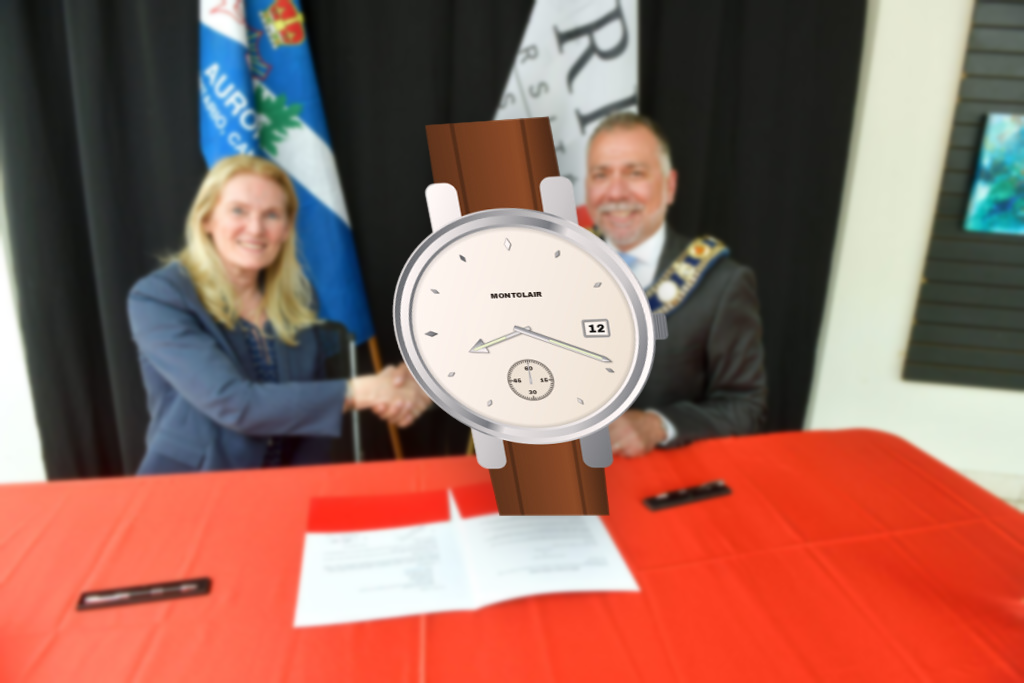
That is 8:19
